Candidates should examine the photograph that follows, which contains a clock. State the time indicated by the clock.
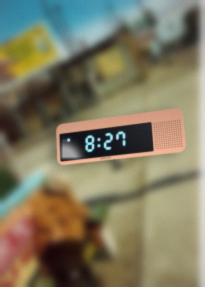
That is 8:27
